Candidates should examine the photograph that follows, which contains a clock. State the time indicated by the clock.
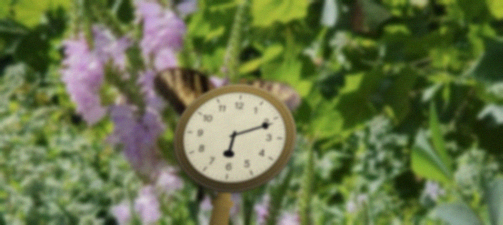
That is 6:11
